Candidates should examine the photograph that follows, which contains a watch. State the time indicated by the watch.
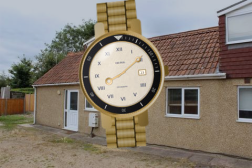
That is 8:09
